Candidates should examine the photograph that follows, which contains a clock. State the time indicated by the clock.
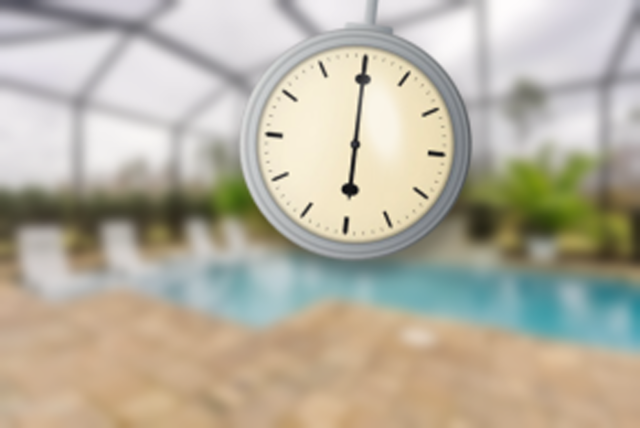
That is 6:00
